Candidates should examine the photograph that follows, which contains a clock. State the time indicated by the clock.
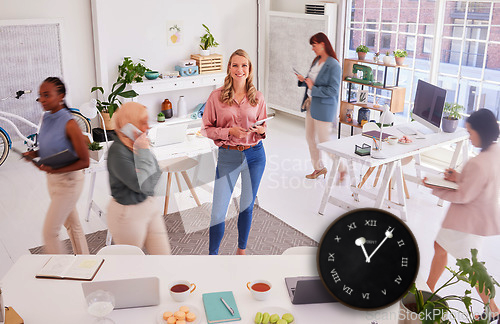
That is 11:06
